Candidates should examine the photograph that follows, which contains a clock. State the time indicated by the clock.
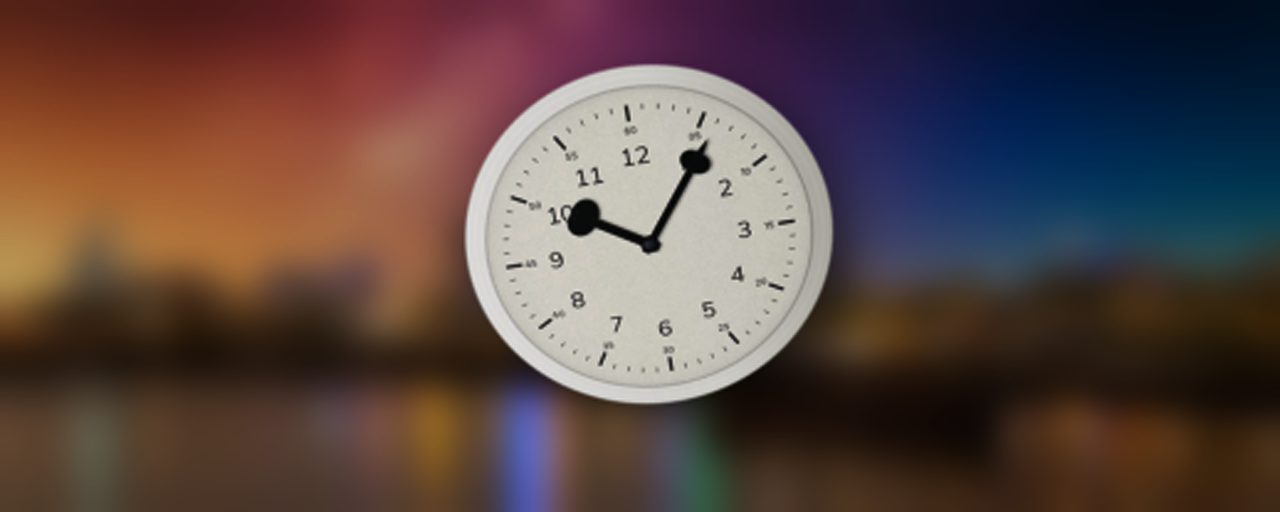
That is 10:06
